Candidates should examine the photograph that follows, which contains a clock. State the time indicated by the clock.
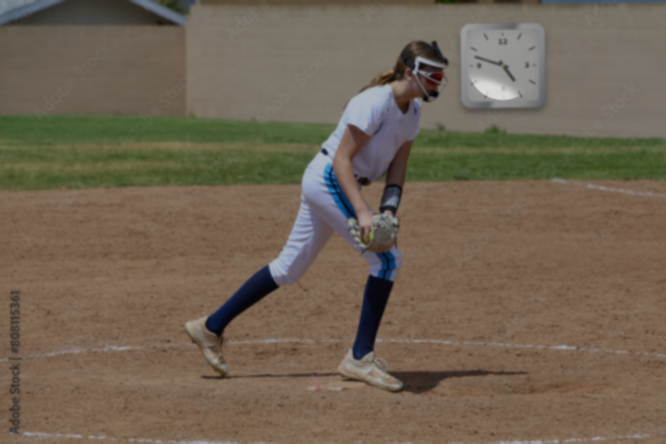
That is 4:48
